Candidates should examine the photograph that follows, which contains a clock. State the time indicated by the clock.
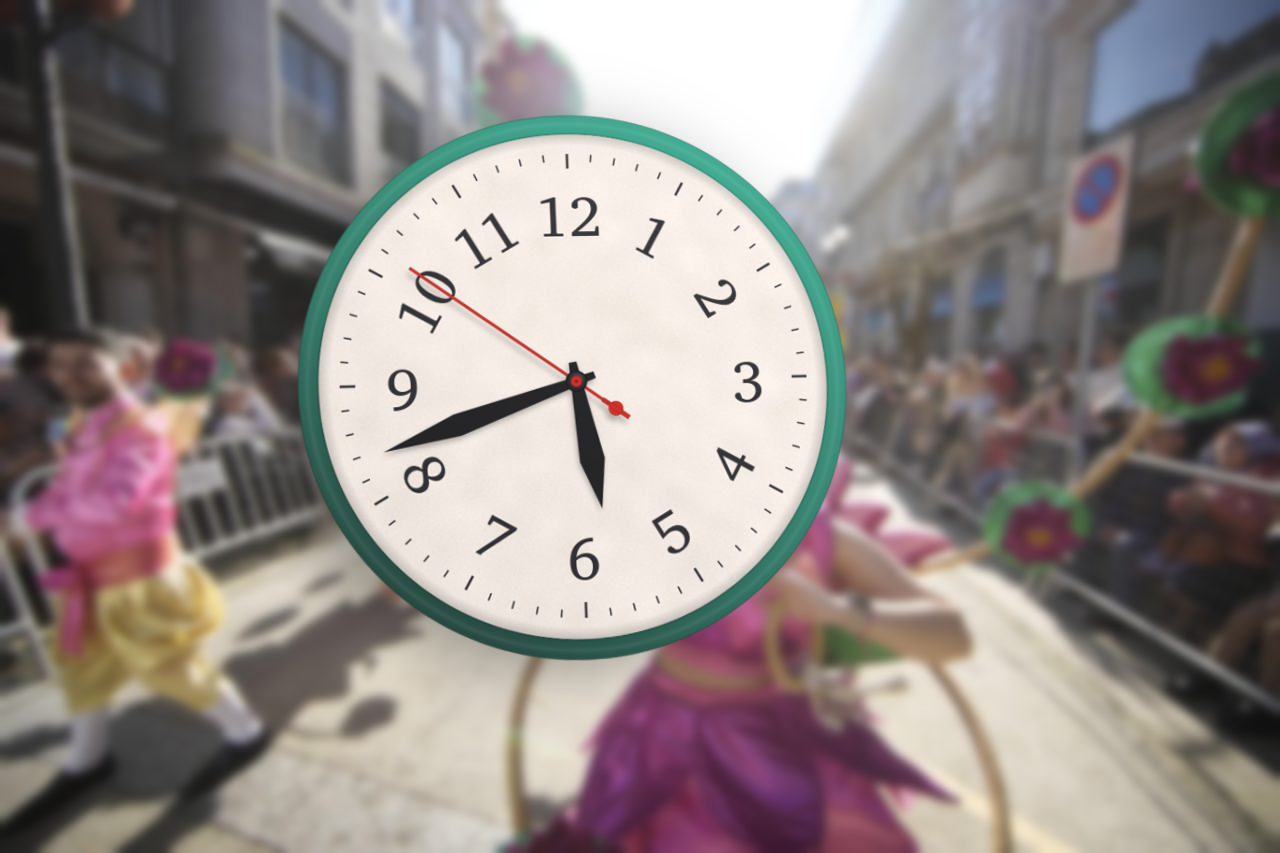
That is 5:41:51
